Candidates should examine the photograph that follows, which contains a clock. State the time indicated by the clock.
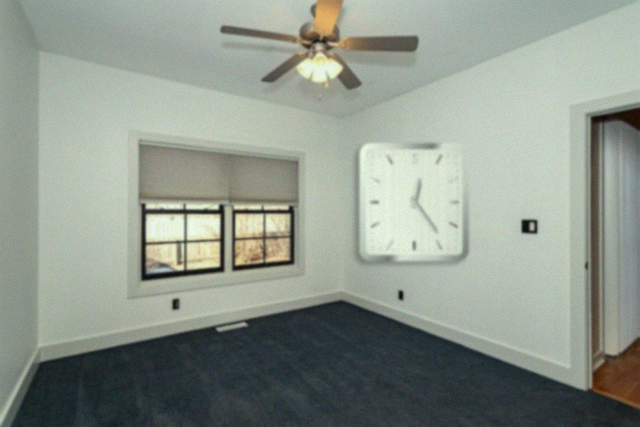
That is 12:24
